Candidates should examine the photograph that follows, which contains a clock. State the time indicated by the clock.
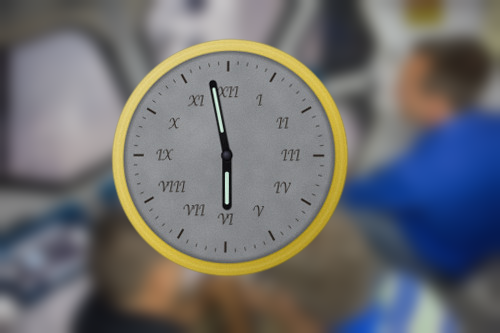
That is 5:58
